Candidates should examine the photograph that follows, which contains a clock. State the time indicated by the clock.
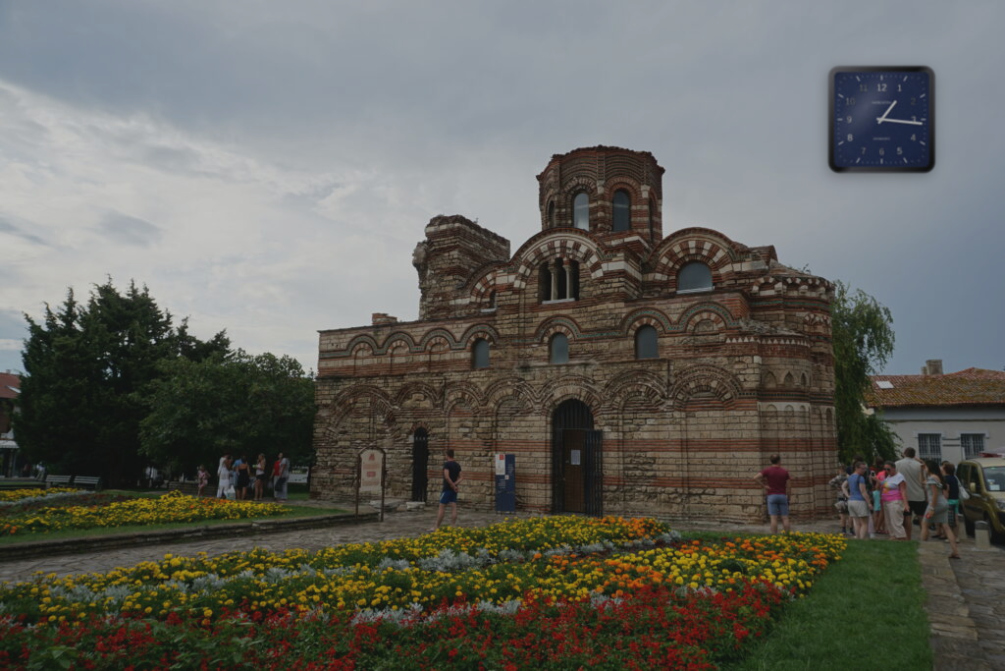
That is 1:16
